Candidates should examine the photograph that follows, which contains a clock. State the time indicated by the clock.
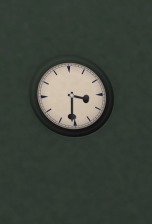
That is 3:31
